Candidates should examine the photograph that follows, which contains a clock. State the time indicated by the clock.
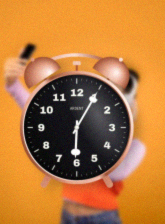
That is 6:05
